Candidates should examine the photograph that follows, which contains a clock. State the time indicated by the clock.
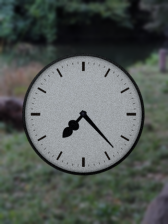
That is 7:23
